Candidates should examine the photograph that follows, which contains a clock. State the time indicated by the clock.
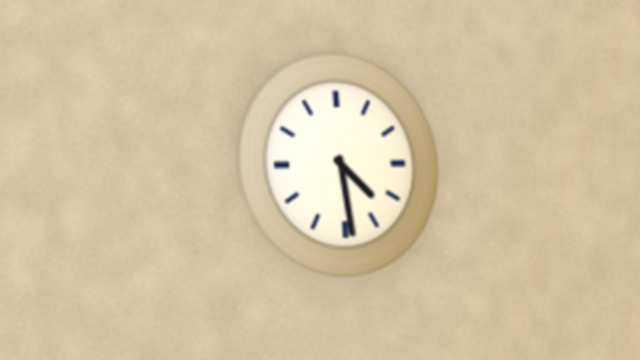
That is 4:29
